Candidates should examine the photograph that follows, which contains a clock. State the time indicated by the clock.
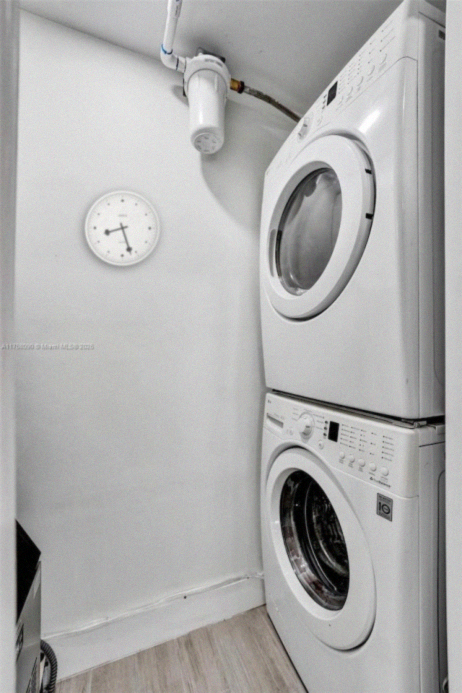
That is 8:27
